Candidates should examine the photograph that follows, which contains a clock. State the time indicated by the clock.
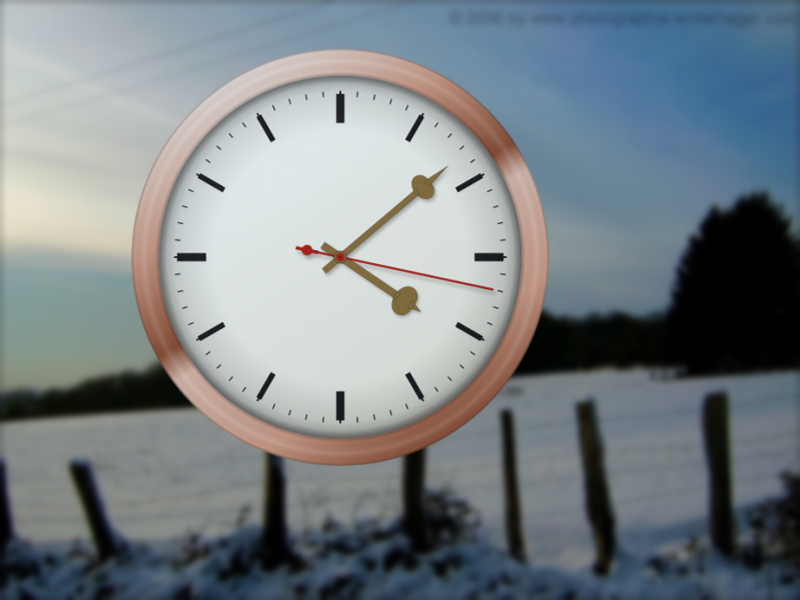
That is 4:08:17
